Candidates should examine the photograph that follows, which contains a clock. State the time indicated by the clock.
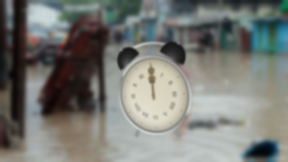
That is 12:00
